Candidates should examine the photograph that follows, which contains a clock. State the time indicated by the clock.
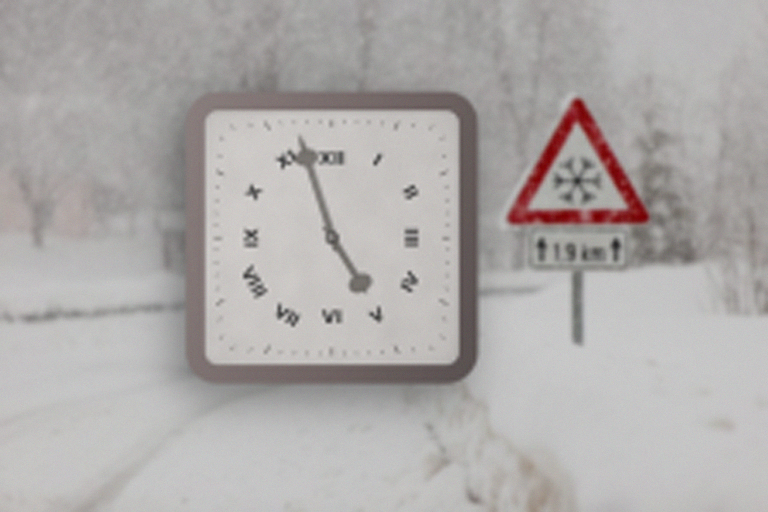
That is 4:57
